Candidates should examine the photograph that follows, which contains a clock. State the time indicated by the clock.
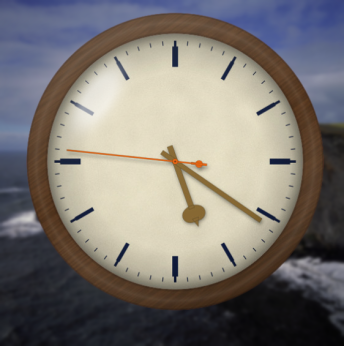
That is 5:20:46
